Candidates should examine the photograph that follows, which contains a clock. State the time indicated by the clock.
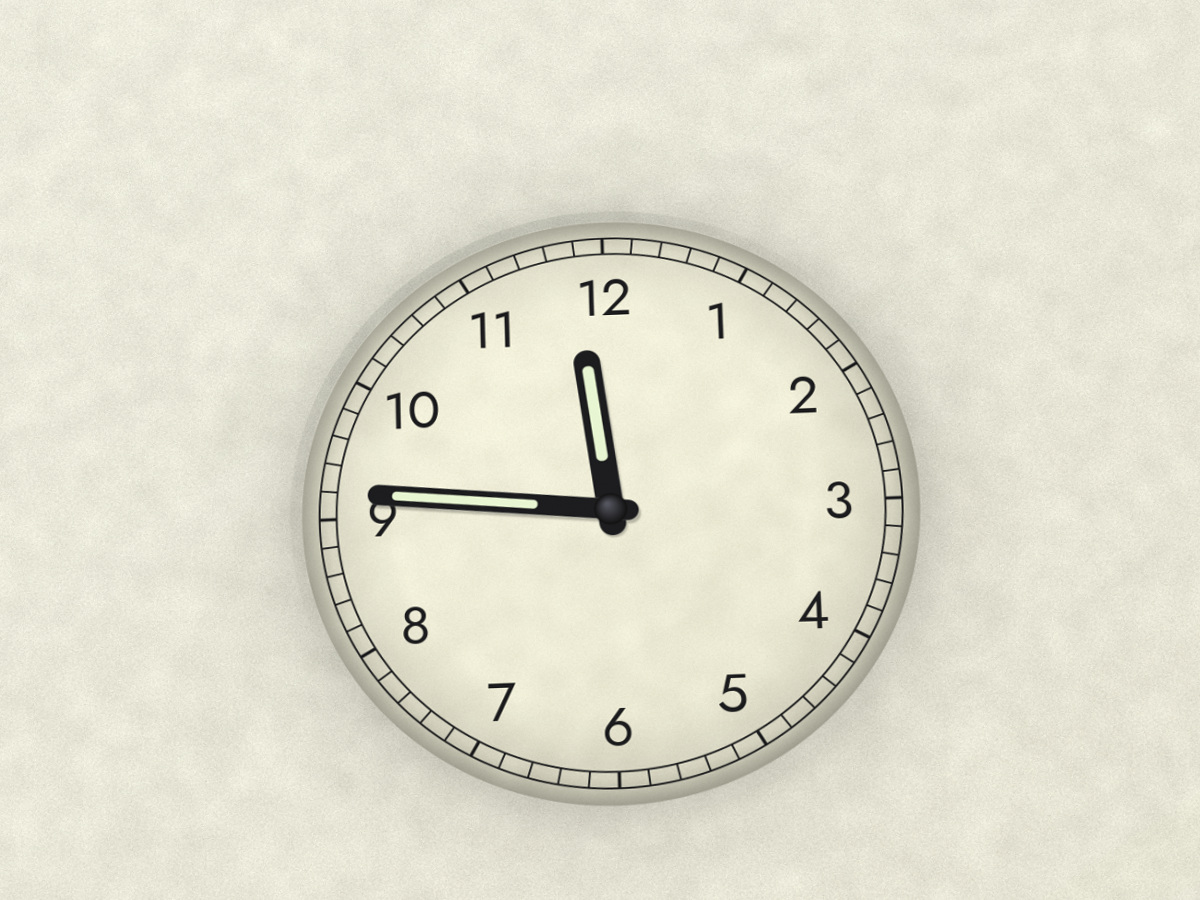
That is 11:46
